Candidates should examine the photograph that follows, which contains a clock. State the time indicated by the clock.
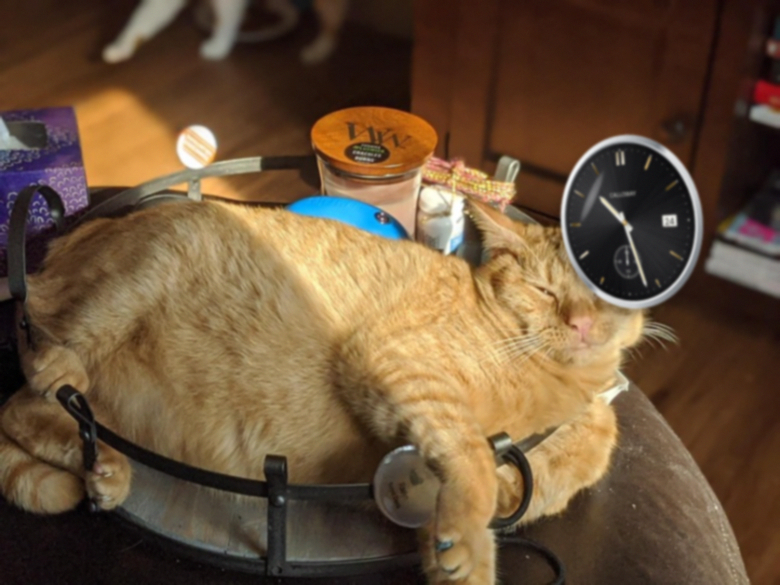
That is 10:27
